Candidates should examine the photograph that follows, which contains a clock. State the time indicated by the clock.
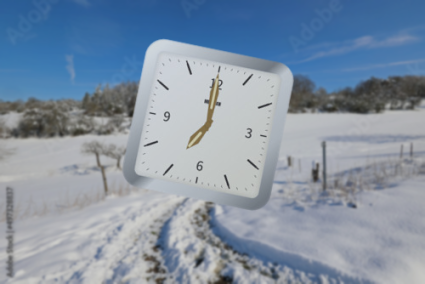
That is 7:00
